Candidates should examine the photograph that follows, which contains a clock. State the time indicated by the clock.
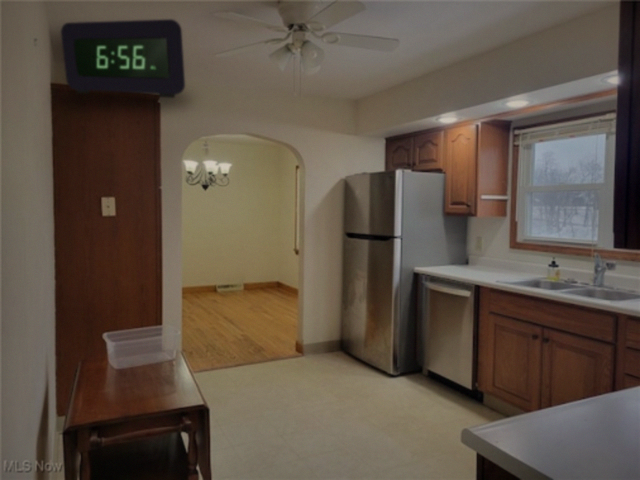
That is 6:56
